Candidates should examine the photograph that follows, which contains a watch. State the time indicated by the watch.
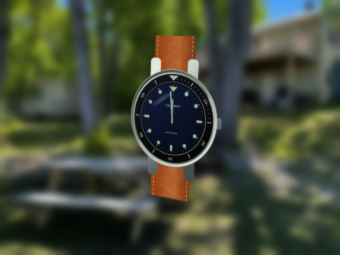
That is 11:59
